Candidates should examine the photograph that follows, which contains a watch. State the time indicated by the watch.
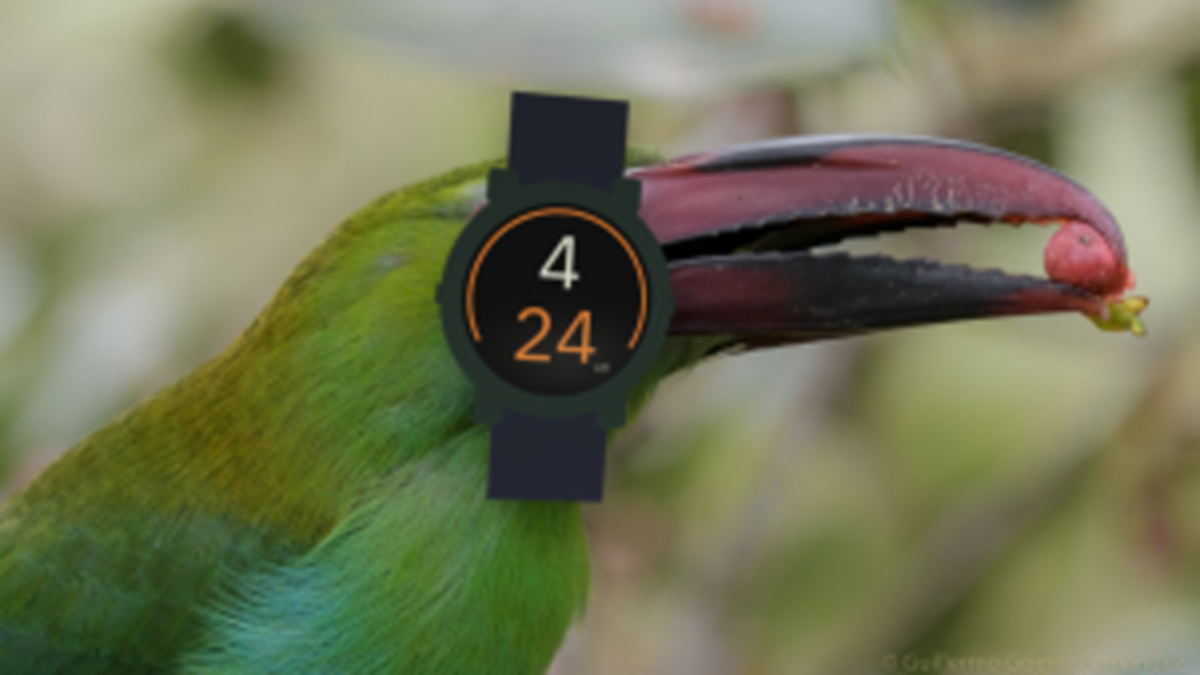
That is 4:24
